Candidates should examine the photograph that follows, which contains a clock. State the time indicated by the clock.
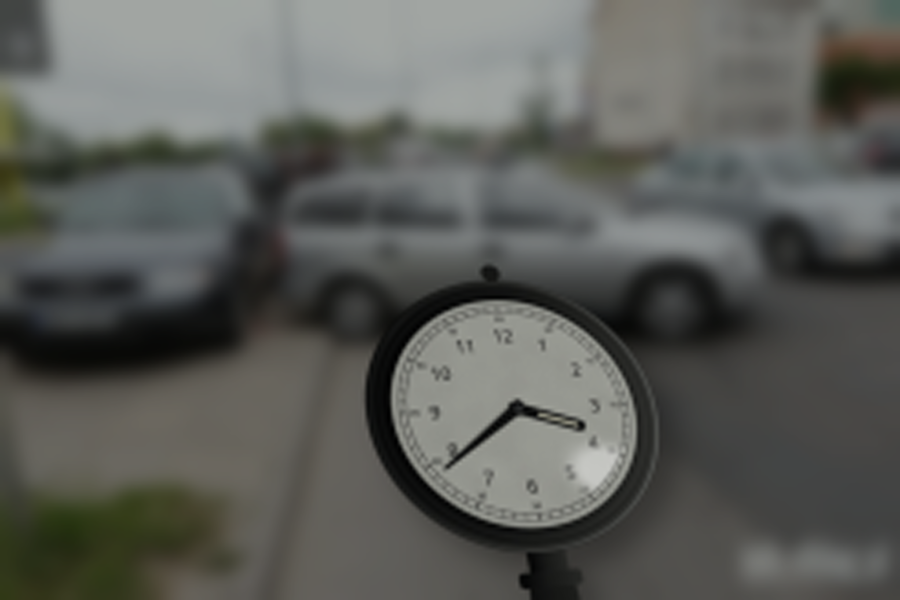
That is 3:39
